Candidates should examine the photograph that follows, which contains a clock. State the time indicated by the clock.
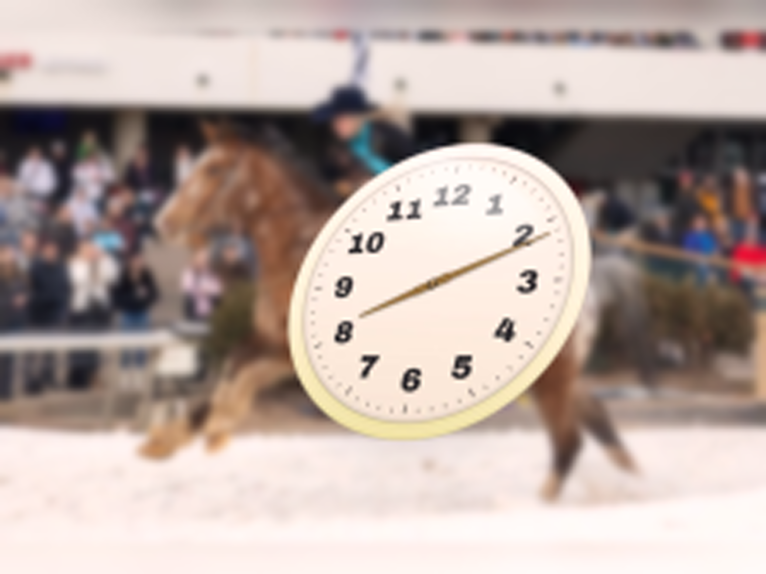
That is 8:11
